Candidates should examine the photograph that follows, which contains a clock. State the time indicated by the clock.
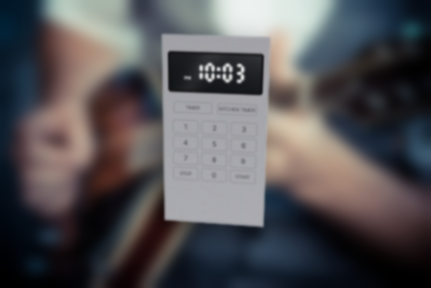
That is 10:03
